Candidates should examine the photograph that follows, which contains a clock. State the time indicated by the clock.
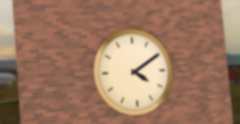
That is 4:10
